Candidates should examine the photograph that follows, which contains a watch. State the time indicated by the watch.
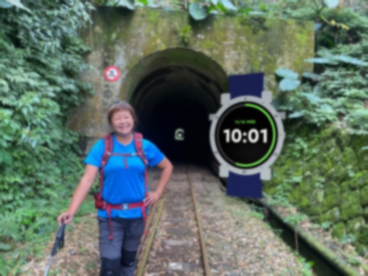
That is 10:01
